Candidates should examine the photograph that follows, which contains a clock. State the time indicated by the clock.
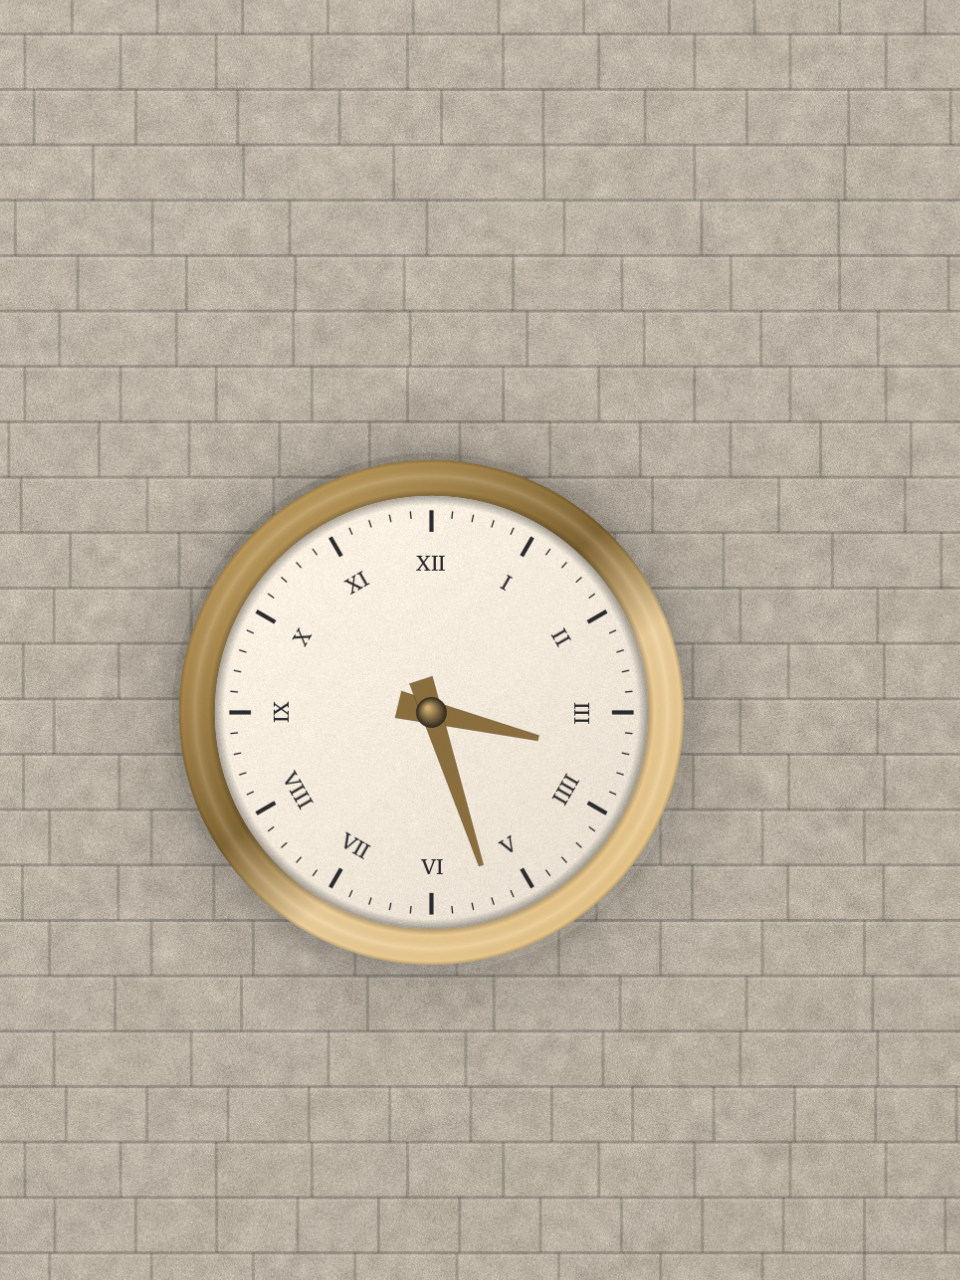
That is 3:27
